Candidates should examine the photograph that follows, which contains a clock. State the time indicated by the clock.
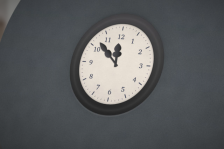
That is 11:52
